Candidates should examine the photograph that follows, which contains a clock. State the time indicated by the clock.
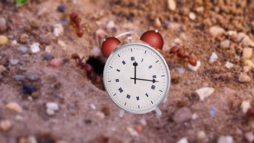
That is 12:17
